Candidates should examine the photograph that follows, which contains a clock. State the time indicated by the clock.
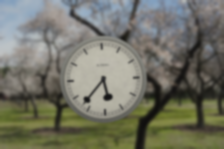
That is 5:37
